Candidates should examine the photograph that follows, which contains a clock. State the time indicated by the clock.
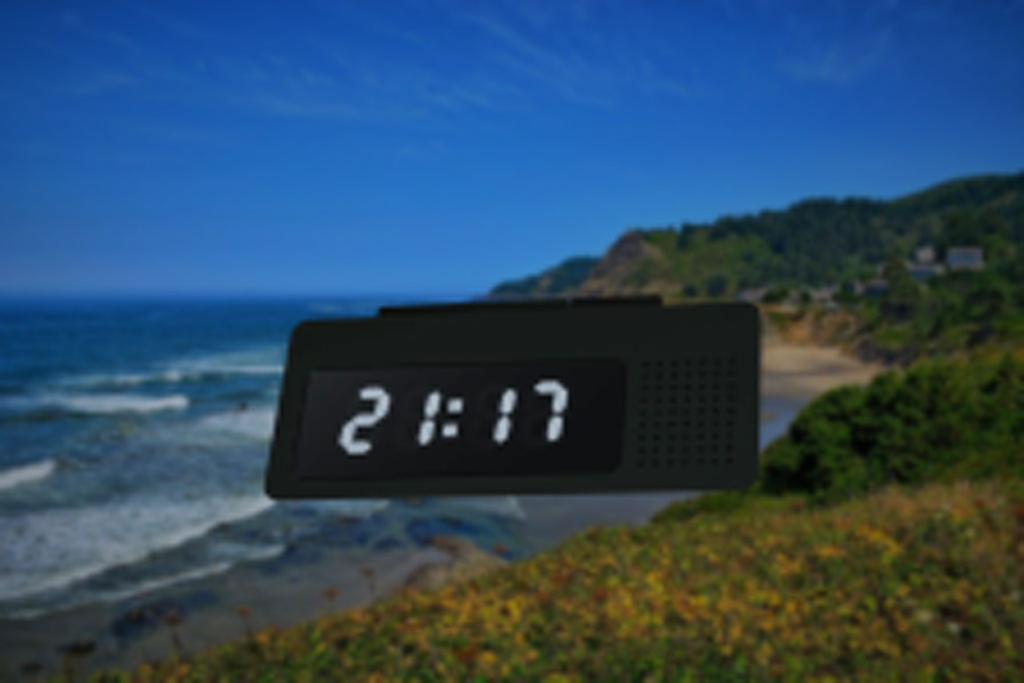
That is 21:17
